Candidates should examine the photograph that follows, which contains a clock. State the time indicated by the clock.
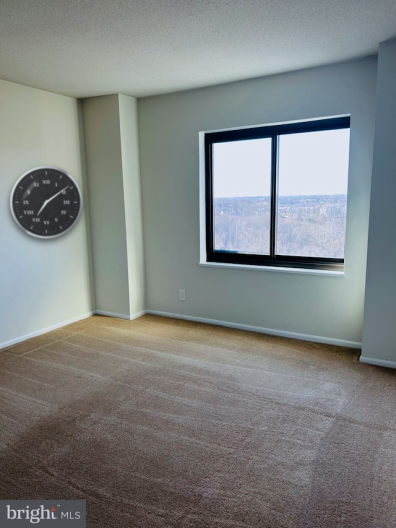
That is 7:09
